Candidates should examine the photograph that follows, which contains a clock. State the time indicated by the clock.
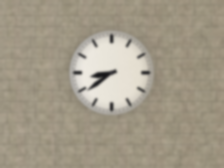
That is 8:39
